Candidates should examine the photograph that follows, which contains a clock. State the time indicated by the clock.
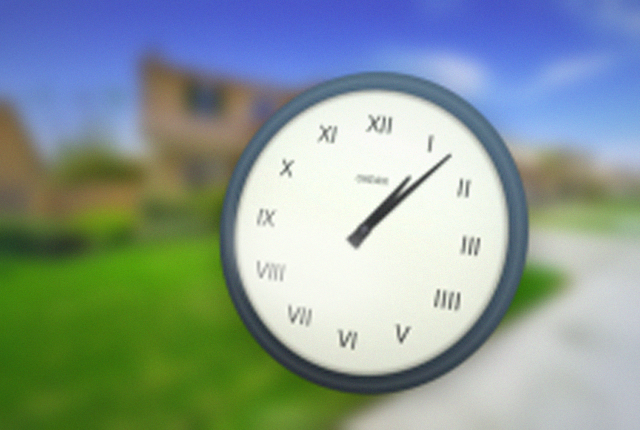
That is 1:07
